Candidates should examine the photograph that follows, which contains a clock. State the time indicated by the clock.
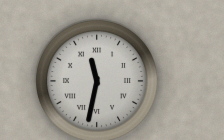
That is 11:32
